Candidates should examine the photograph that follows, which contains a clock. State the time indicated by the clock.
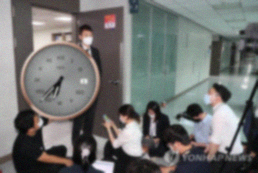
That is 6:37
